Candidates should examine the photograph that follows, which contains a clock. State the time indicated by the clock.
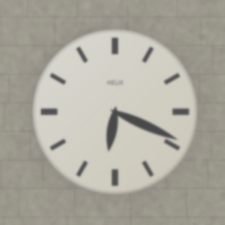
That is 6:19
